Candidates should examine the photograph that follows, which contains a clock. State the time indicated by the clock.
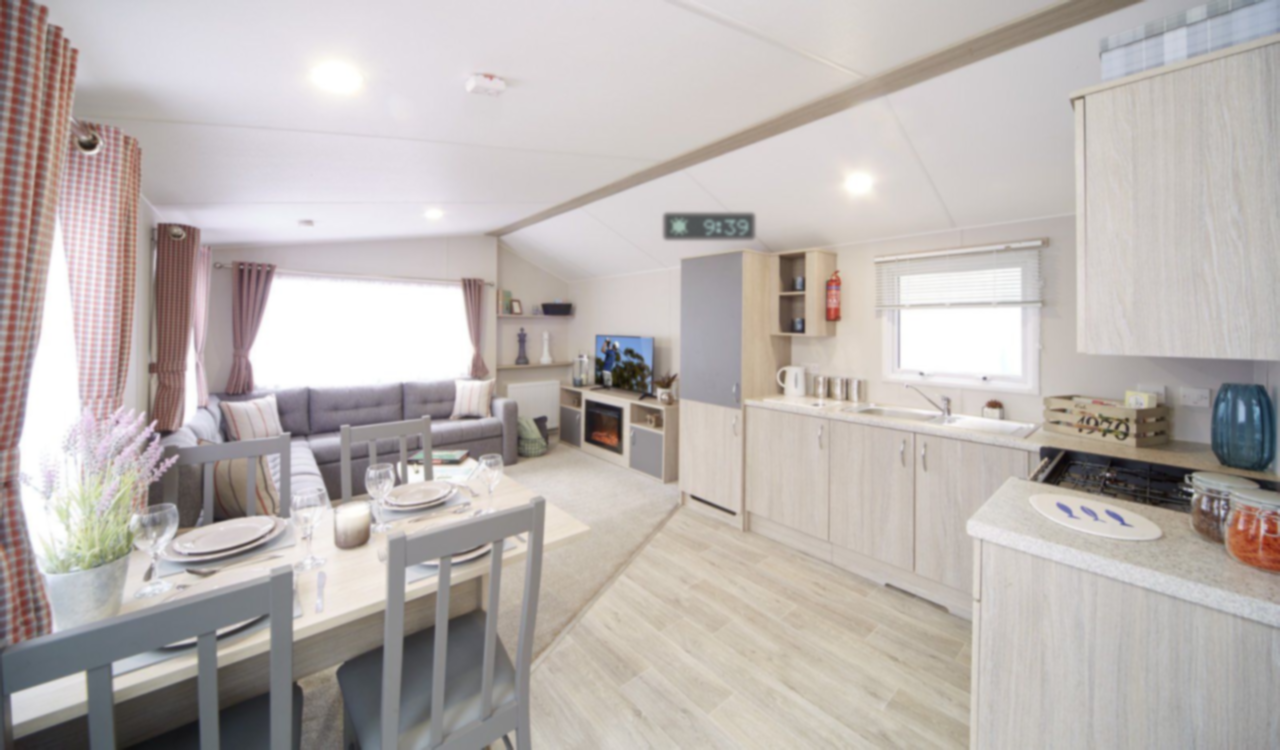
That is 9:39
